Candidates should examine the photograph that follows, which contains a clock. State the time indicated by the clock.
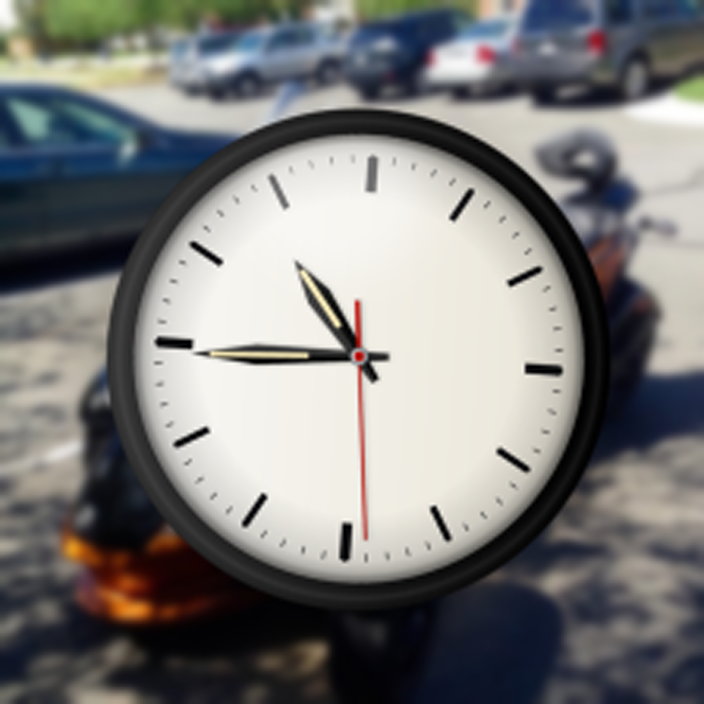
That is 10:44:29
